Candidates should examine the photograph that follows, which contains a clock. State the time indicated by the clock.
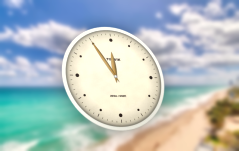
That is 11:55
